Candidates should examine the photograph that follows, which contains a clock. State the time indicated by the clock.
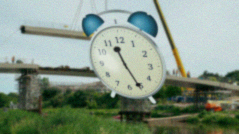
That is 11:26
